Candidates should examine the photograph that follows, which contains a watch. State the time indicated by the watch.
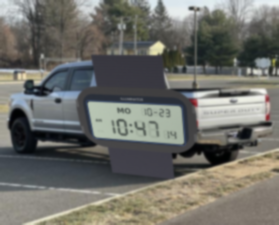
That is 10:47
